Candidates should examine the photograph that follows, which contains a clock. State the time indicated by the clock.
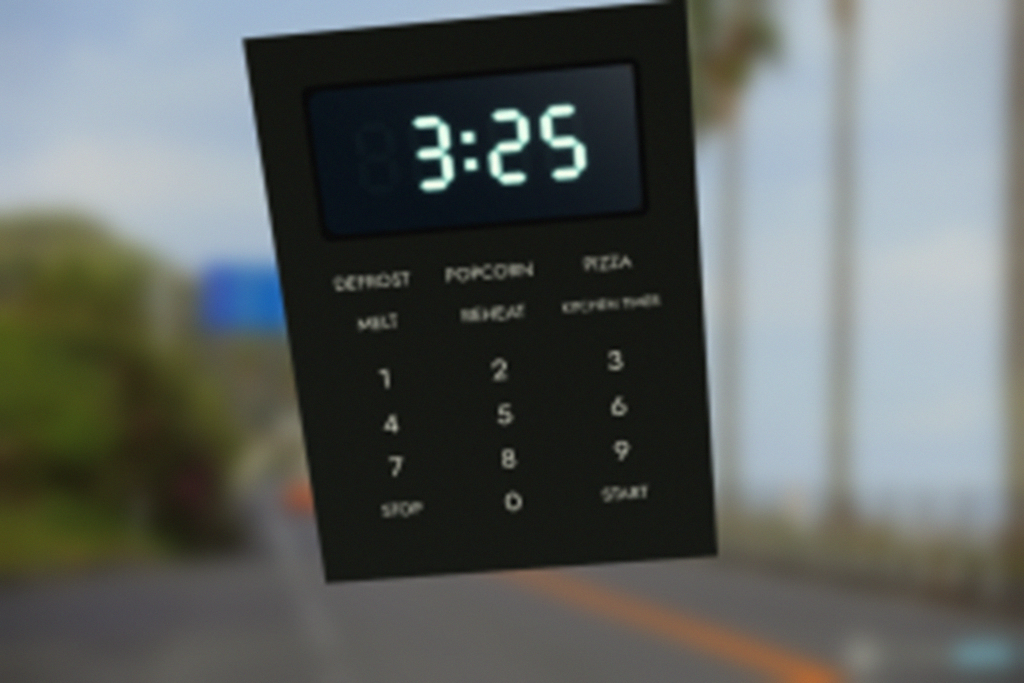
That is 3:25
